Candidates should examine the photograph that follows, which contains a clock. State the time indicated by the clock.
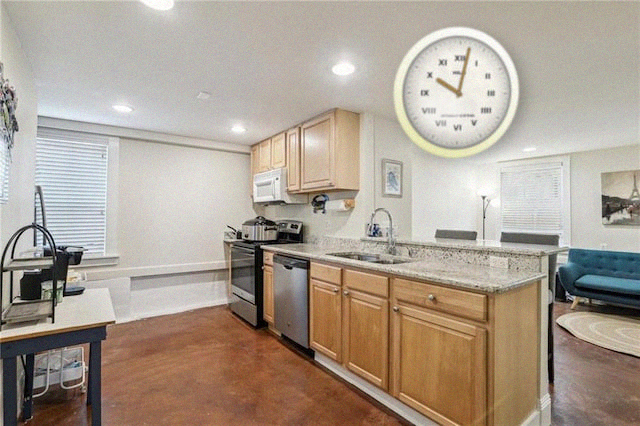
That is 10:02
